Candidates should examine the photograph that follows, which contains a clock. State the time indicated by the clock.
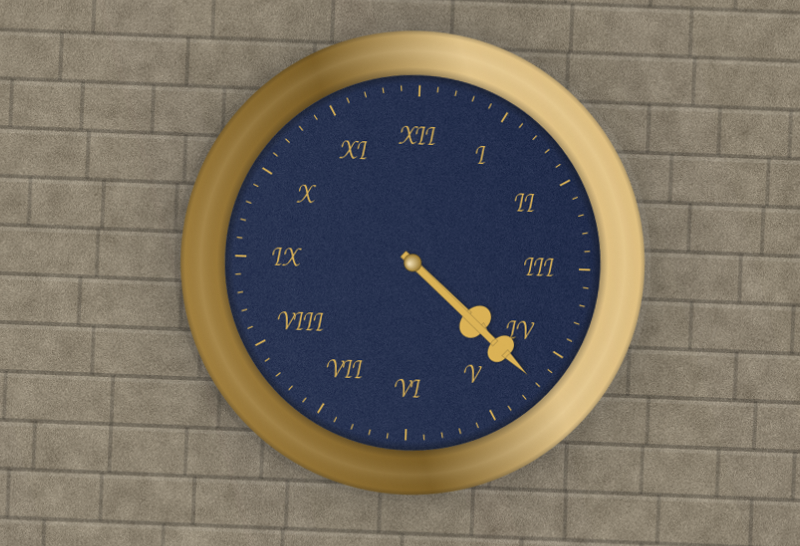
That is 4:22
